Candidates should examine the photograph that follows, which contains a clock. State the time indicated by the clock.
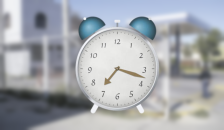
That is 7:18
